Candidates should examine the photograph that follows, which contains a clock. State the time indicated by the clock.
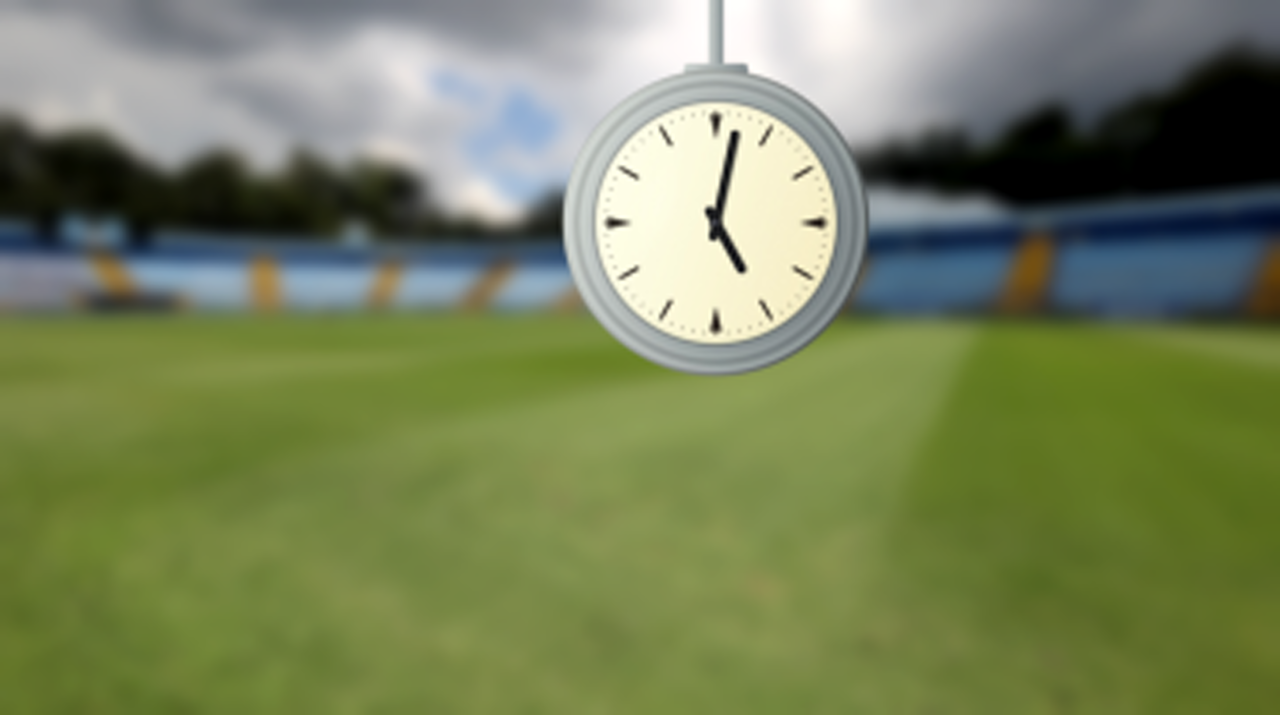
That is 5:02
